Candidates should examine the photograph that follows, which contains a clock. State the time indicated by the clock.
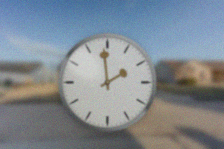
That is 1:59
